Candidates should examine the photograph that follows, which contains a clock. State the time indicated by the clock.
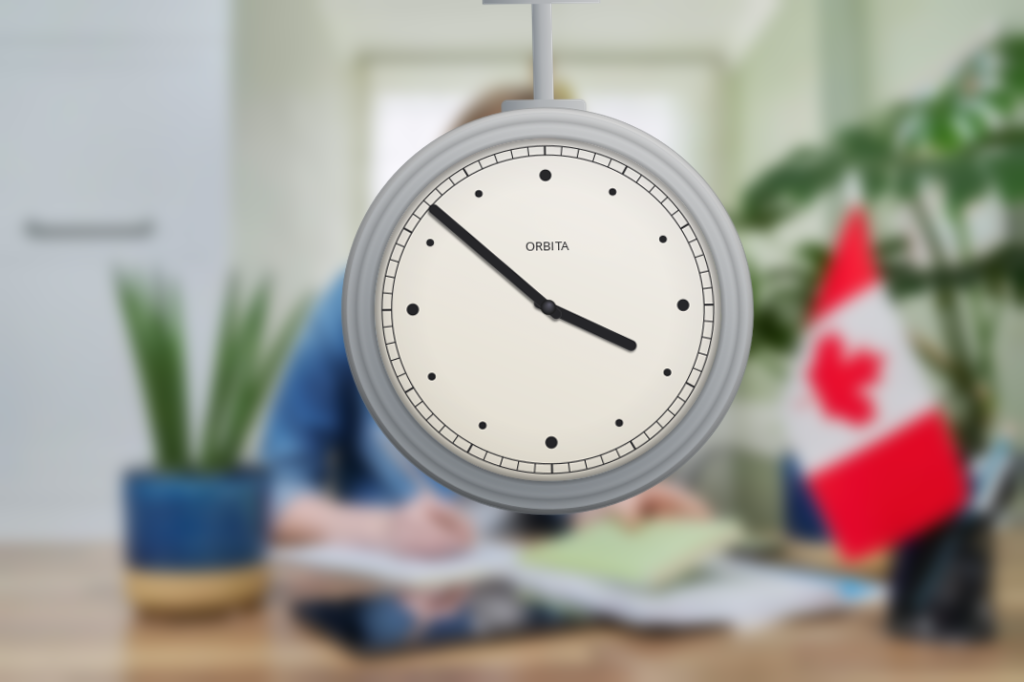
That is 3:52
